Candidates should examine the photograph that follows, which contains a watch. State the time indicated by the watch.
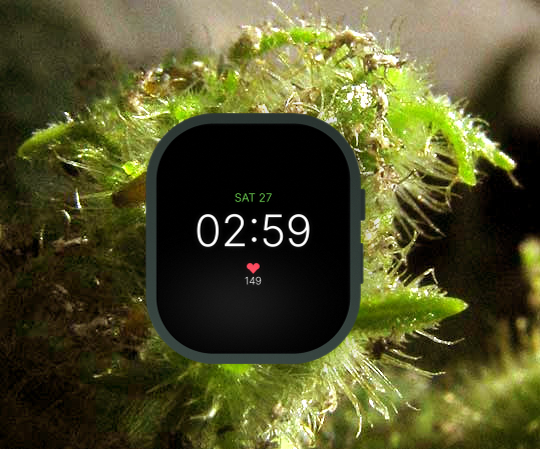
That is 2:59
